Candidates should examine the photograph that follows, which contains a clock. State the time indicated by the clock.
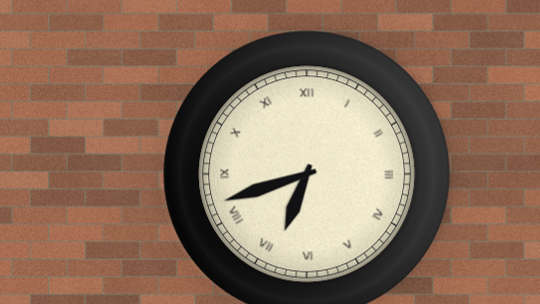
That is 6:42
